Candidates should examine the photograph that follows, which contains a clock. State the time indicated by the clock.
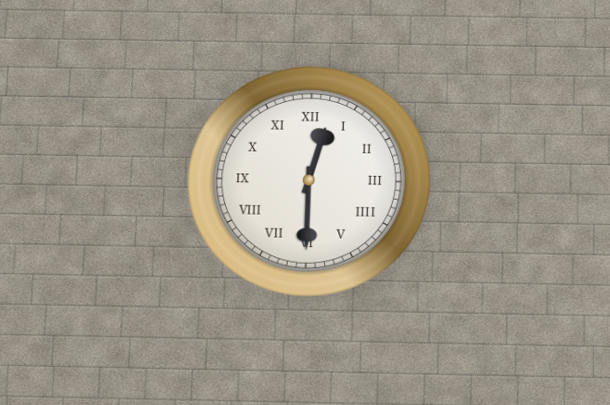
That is 12:30
